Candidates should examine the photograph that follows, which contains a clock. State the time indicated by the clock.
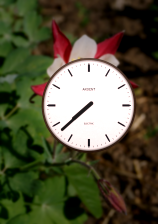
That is 7:38
